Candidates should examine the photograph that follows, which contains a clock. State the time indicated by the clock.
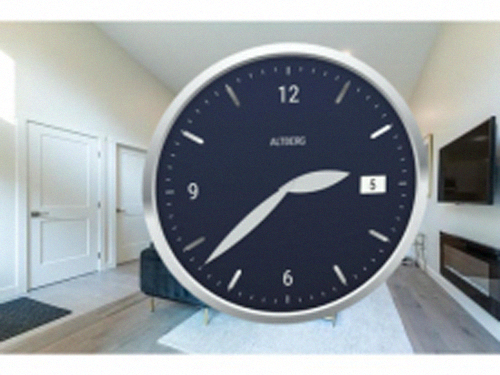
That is 2:38
